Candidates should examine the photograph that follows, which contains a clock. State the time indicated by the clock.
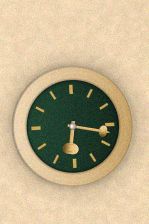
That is 6:17
